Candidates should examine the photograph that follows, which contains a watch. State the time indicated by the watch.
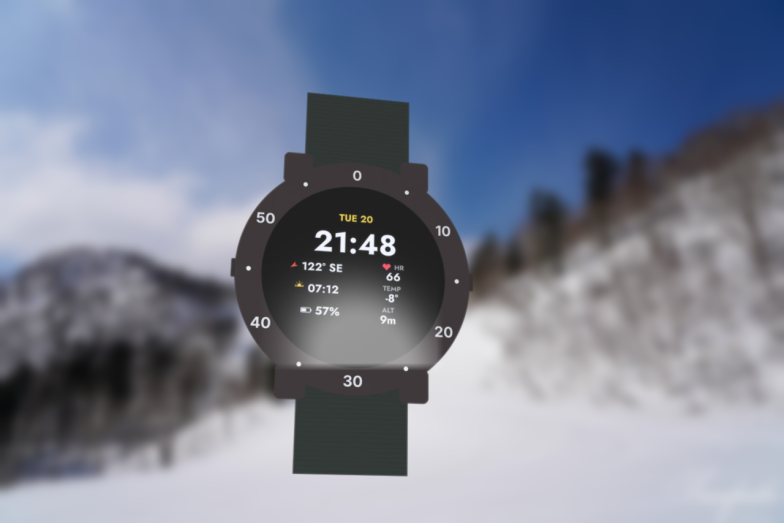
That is 21:48
